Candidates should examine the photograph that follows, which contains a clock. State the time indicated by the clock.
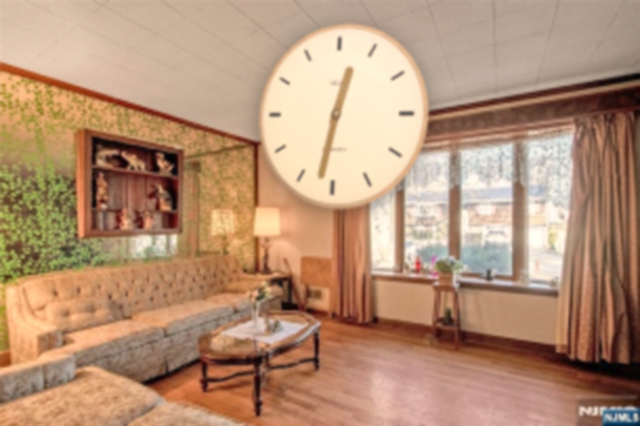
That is 12:32
